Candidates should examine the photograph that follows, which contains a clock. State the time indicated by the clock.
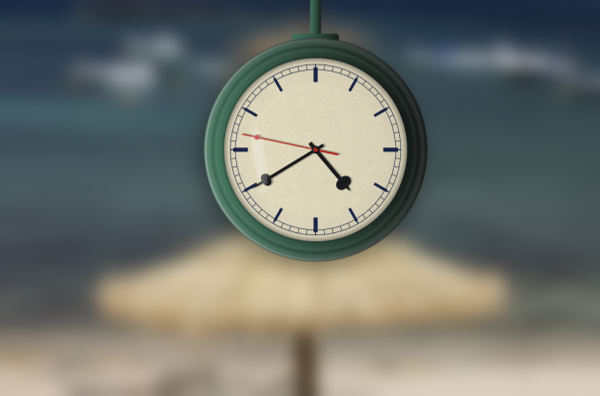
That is 4:39:47
